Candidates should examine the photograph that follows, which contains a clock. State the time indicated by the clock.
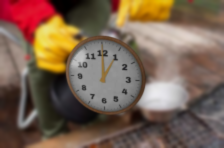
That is 1:00
